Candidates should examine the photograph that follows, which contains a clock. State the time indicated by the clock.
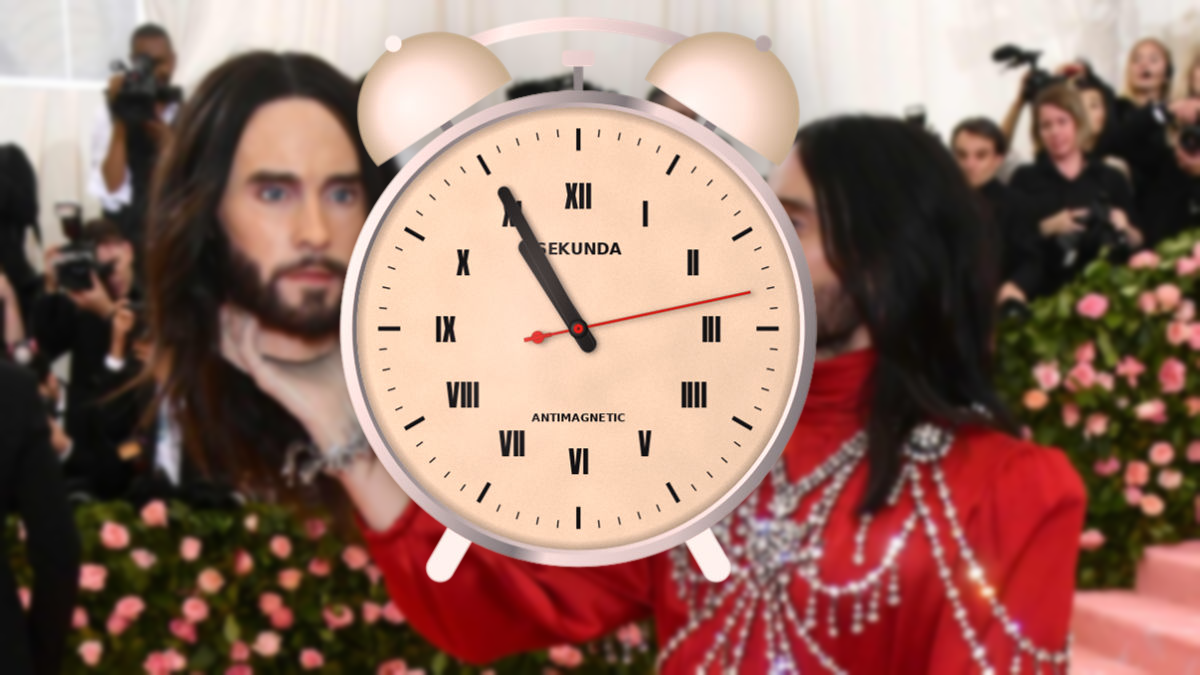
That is 10:55:13
